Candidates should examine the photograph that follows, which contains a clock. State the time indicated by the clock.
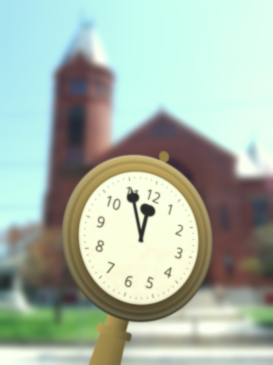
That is 11:55
